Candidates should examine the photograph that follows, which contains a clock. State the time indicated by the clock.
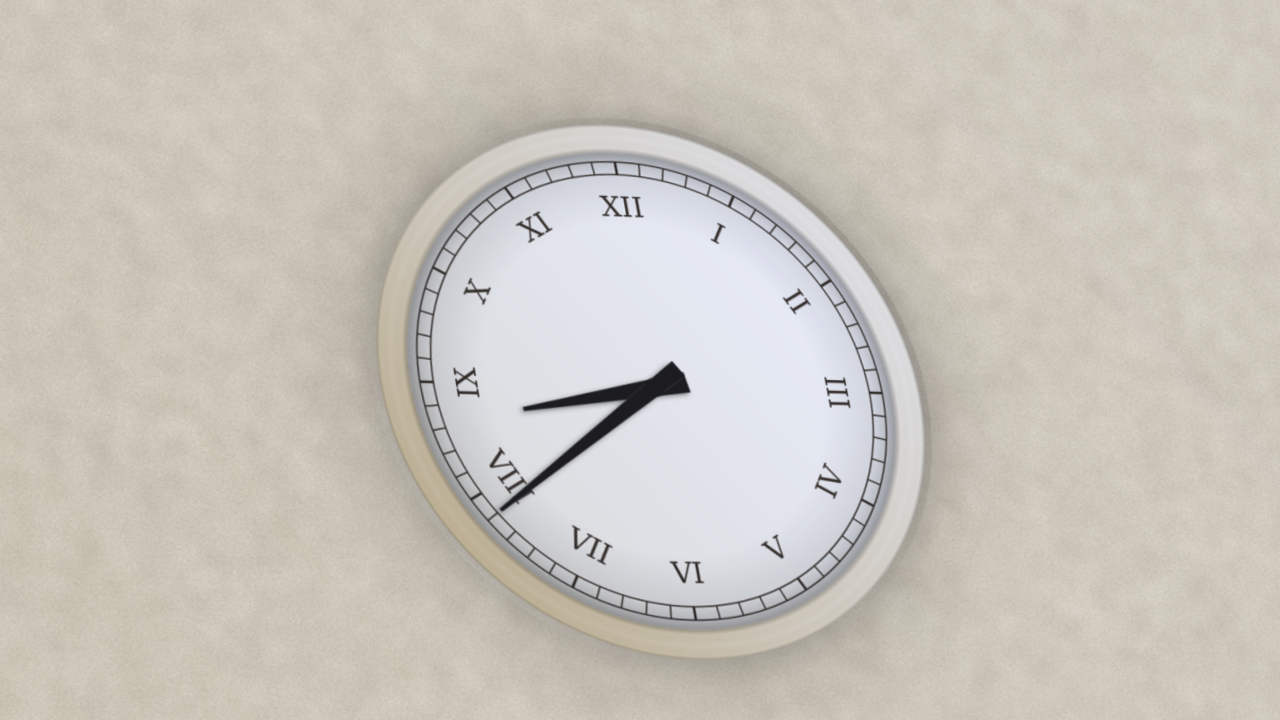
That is 8:39
